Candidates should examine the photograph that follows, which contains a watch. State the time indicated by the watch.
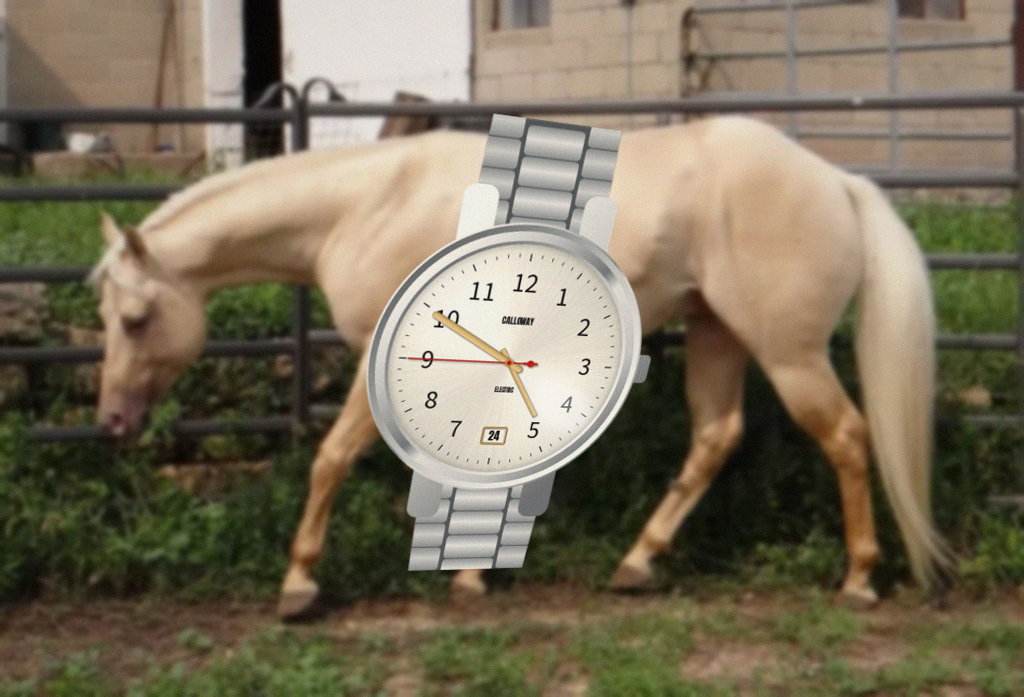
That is 4:49:45
